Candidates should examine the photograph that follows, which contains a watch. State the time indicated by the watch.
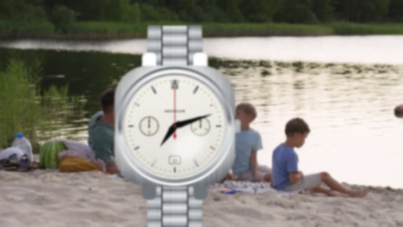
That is 7:12
